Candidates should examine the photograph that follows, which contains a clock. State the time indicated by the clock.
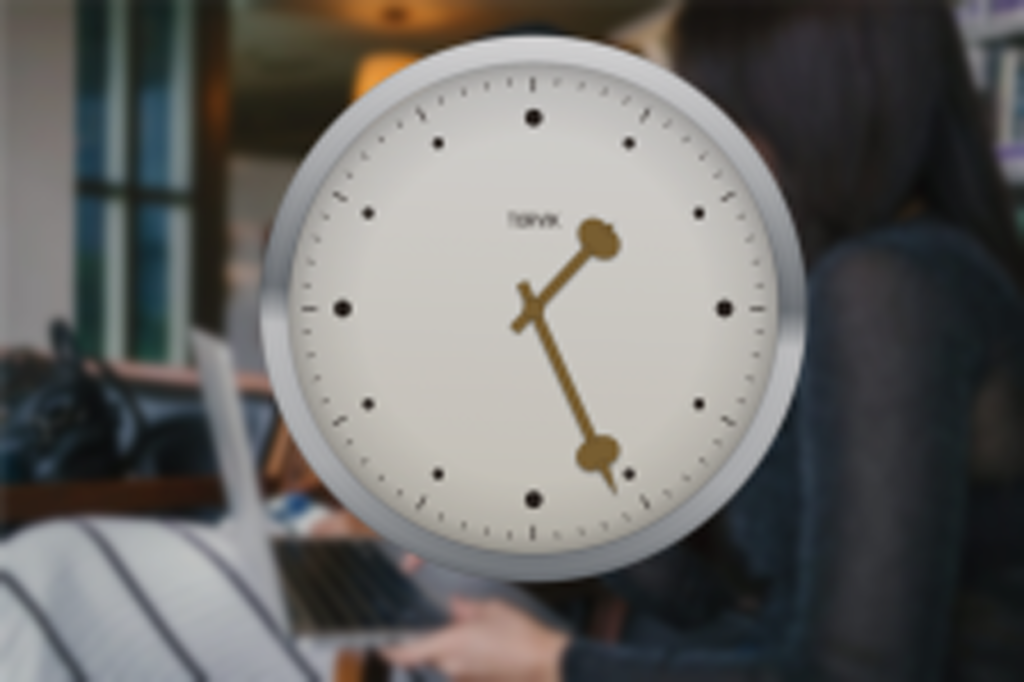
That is 1:26
